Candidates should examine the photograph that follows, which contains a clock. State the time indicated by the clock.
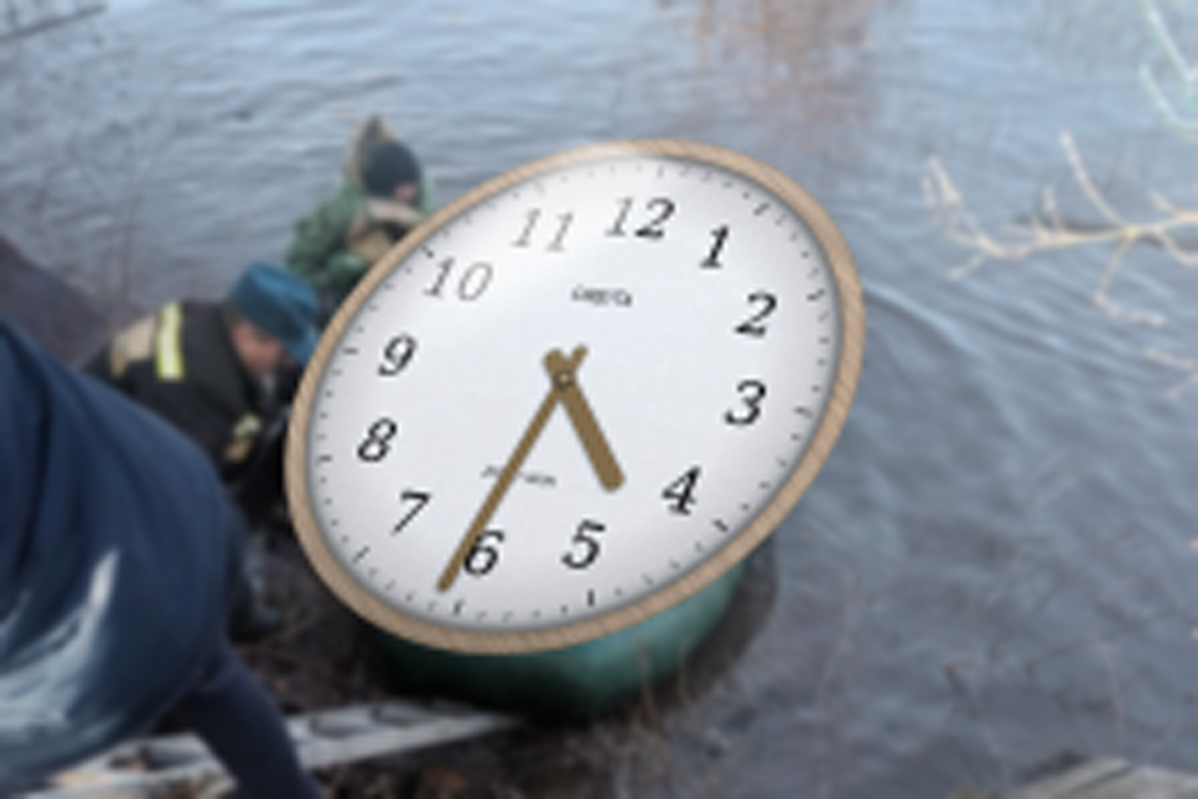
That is 4:31
